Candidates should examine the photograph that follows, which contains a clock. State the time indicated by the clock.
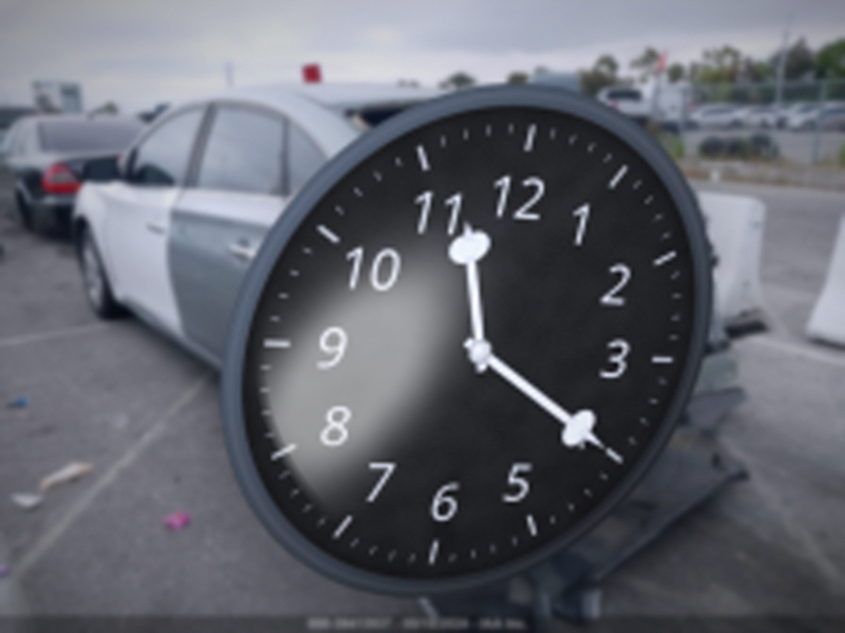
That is 11:20
